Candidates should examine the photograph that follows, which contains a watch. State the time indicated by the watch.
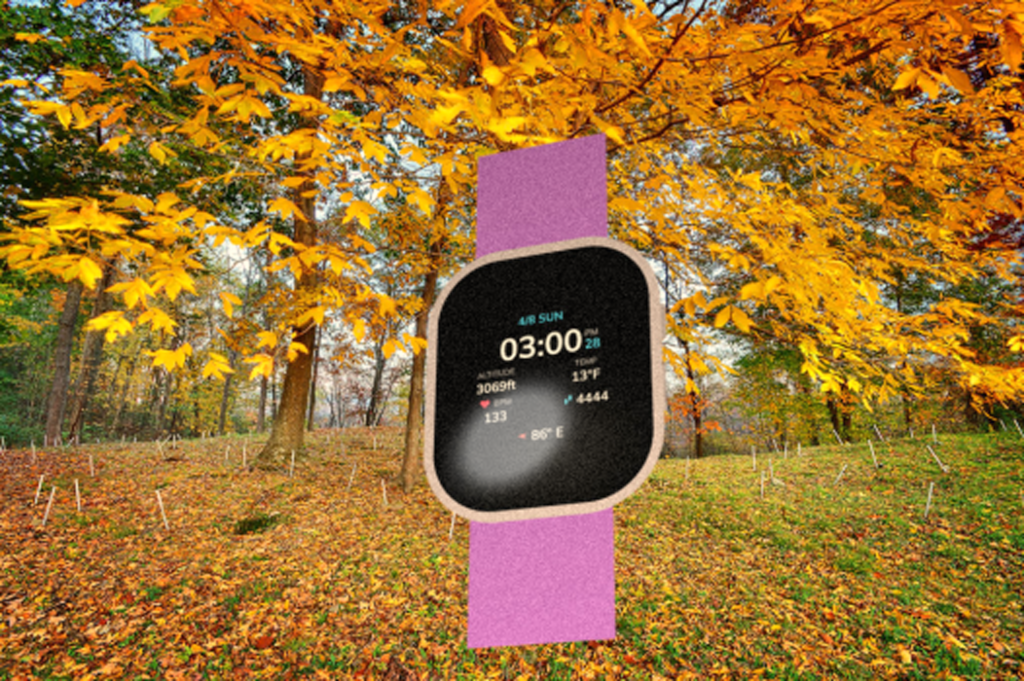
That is 3:00
